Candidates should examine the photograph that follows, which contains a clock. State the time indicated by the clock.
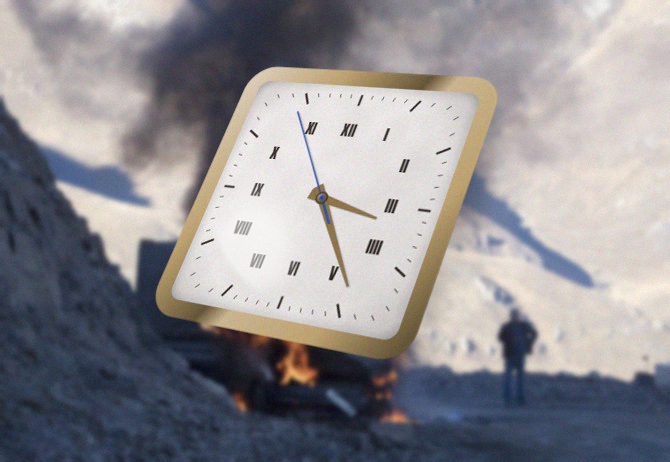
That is 3:23:54
